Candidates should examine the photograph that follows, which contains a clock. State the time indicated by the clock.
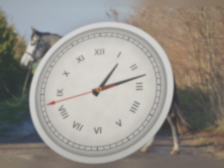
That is 1:12:43
